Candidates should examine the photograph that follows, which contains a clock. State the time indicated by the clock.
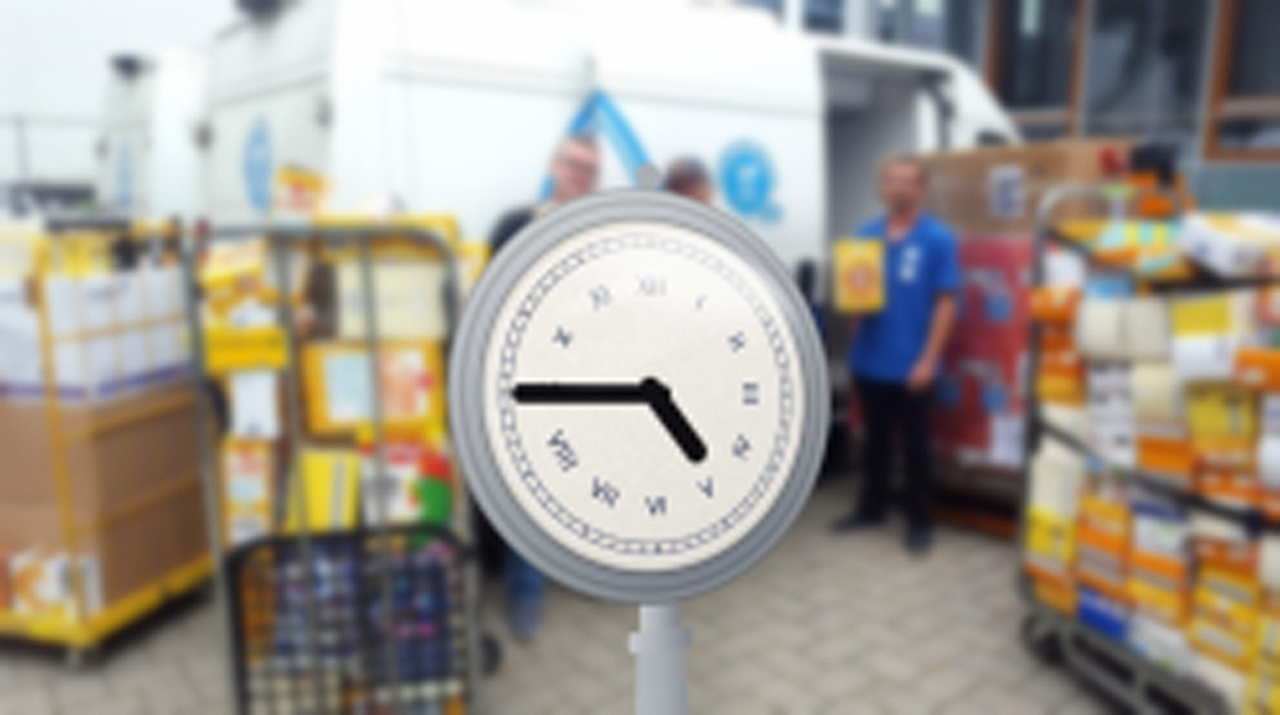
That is 4:45
